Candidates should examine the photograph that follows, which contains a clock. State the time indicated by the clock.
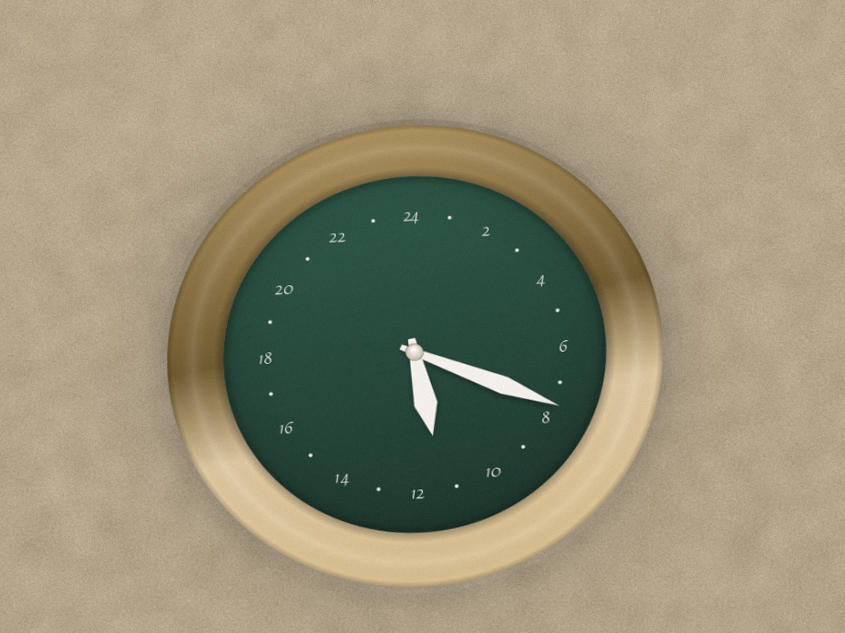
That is 11:19
